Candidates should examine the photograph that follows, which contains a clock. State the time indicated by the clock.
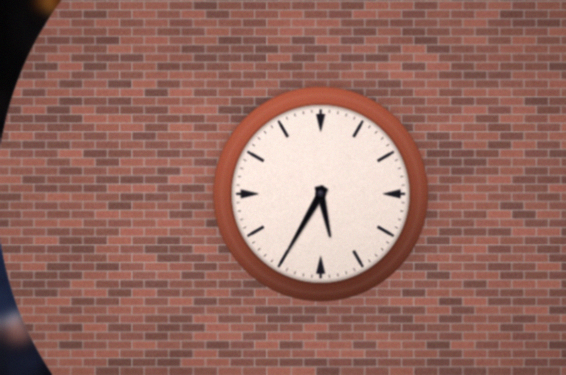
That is 5:35
